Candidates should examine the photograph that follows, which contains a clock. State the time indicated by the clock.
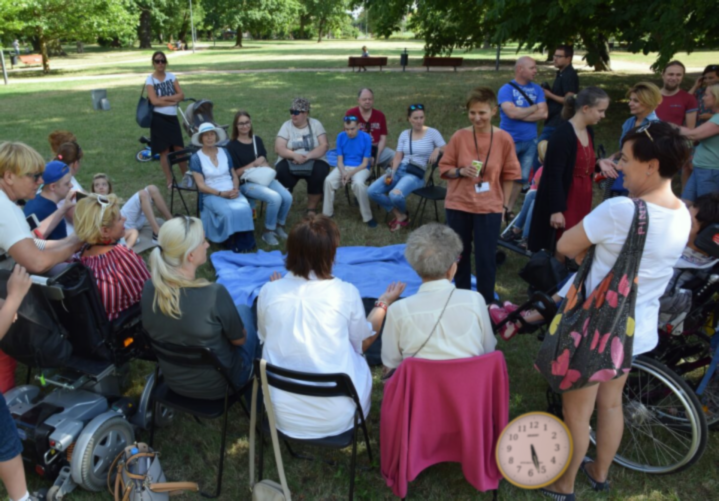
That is 5:27
